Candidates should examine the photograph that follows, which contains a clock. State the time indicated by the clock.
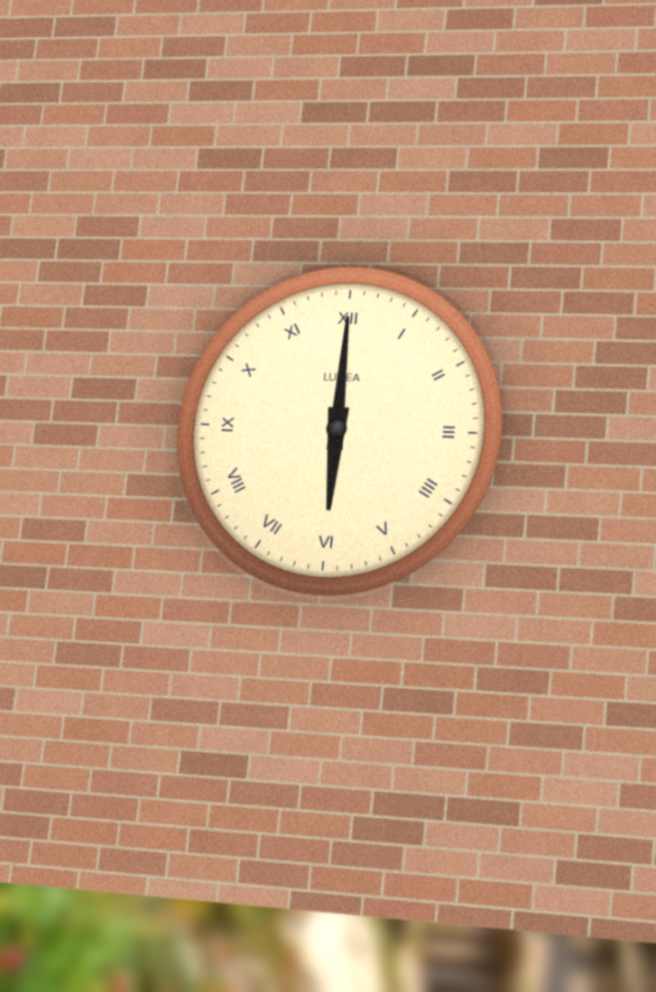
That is 6:00
